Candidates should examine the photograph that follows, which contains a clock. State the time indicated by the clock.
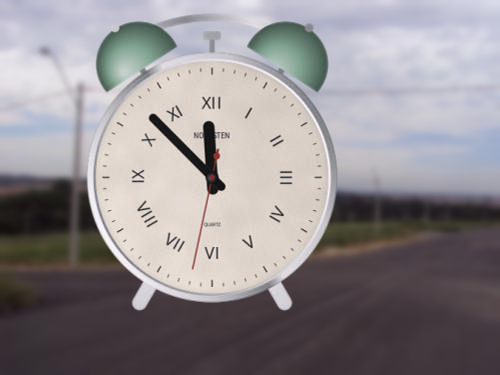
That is 11:52:32
